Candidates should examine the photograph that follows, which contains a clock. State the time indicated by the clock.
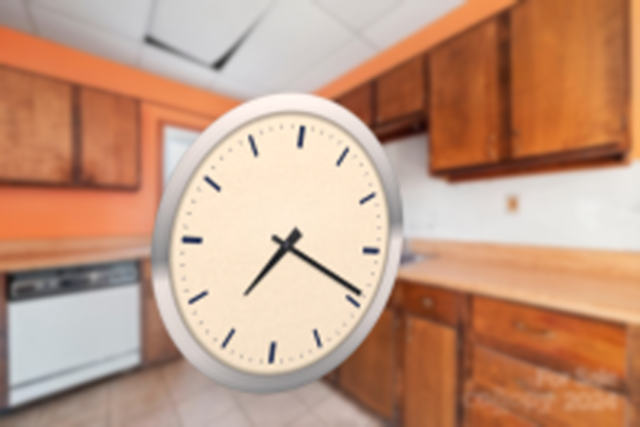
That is 7:19
